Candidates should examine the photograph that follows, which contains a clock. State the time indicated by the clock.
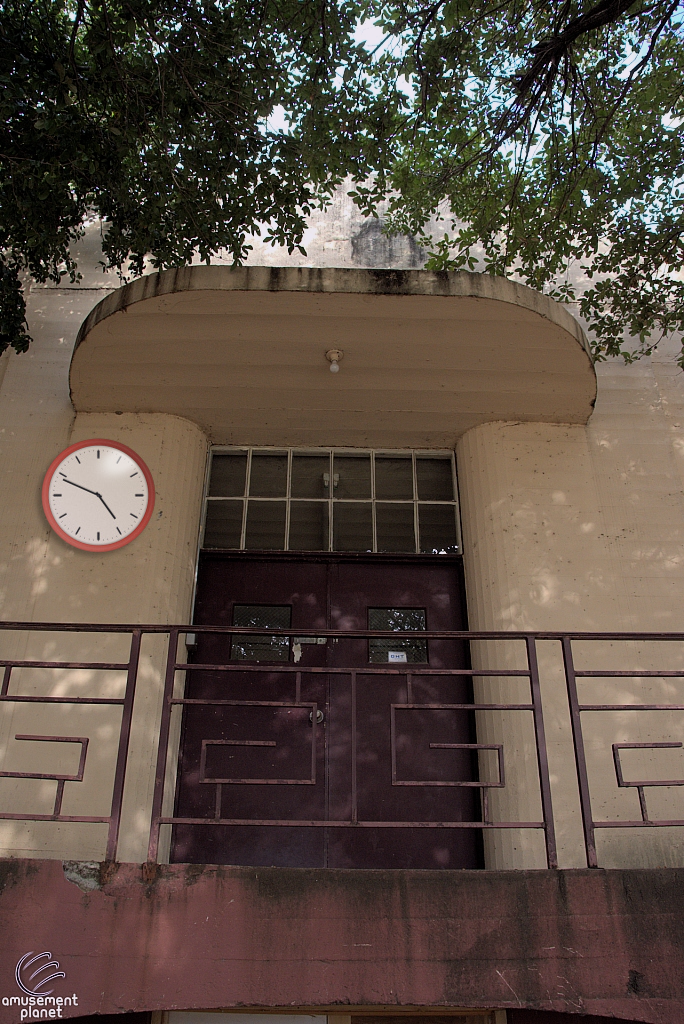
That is 4:49
